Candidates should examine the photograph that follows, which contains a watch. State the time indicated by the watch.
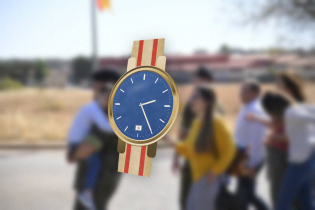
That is 2:25
